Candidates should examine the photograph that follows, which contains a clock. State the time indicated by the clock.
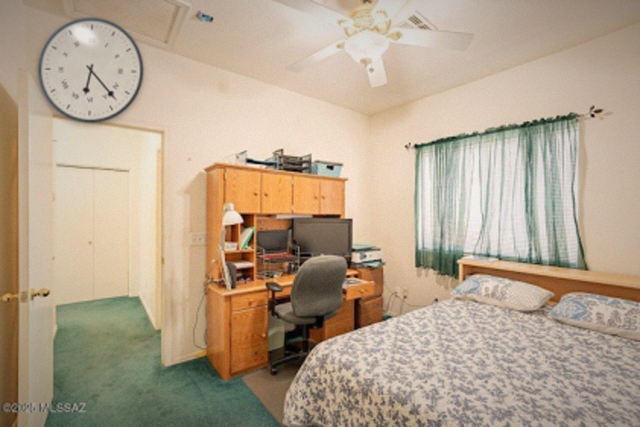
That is 6:23
